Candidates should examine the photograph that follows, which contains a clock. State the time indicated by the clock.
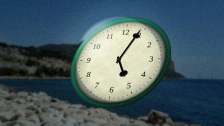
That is 5:04
